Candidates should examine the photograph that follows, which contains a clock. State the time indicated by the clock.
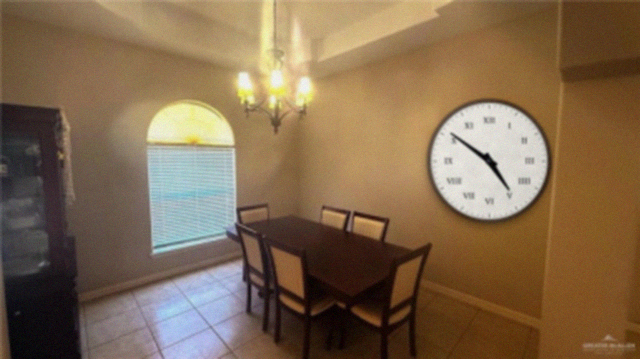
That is 4:51
